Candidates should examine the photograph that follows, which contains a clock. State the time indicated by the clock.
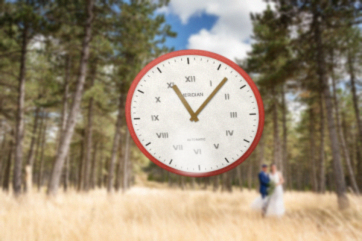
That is 11:07
